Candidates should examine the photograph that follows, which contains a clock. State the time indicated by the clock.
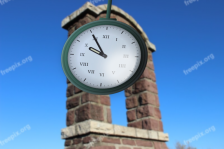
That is 9:55
